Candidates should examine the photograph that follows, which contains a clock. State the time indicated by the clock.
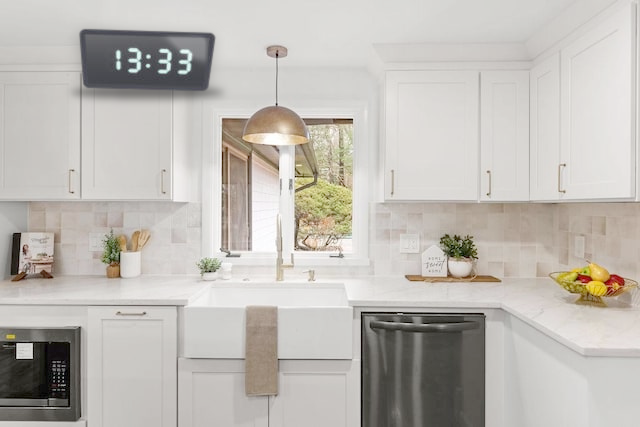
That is 13:33
